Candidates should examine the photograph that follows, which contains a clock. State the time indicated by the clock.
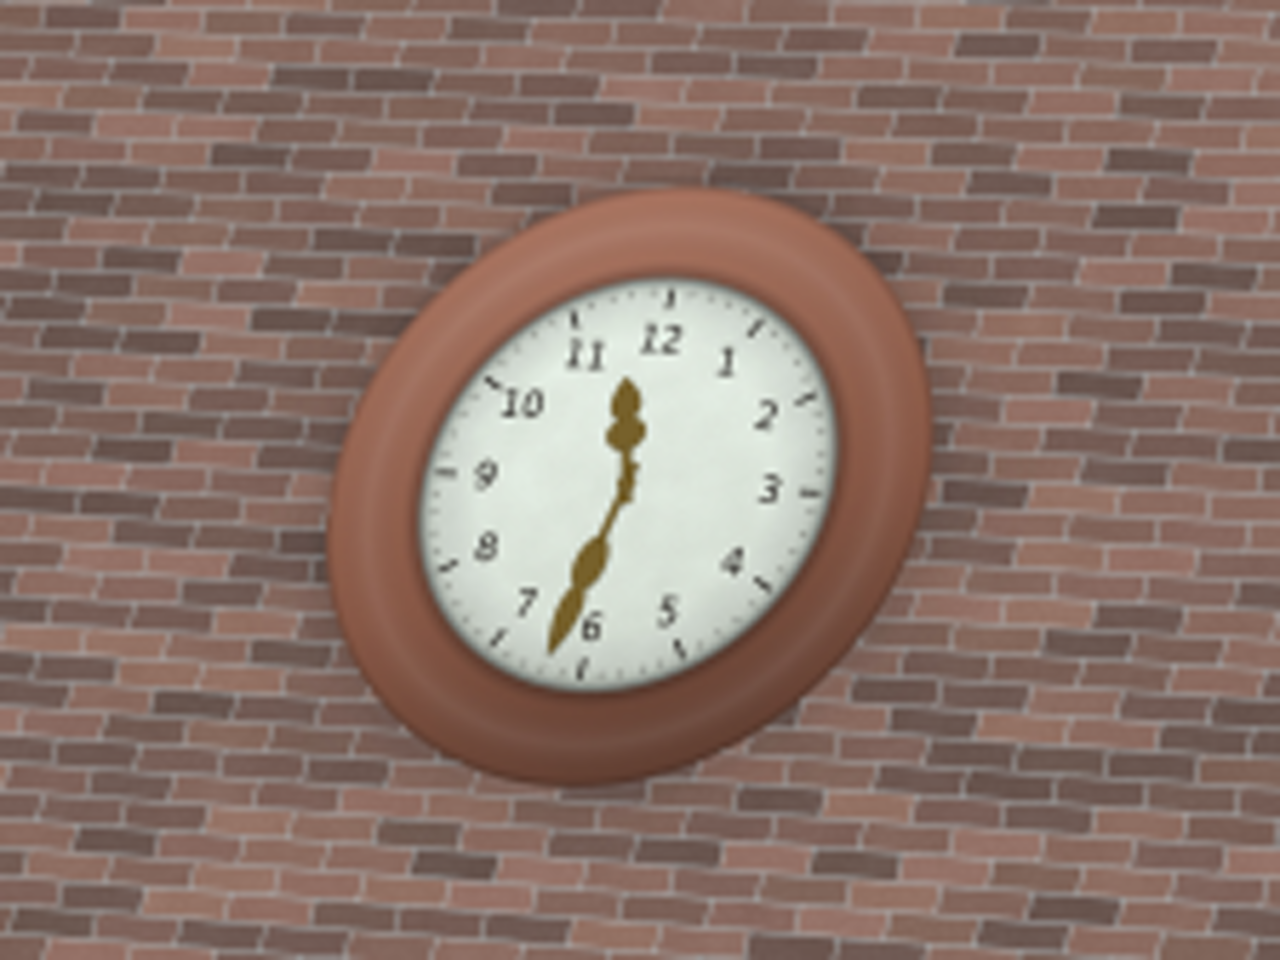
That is 11:32
